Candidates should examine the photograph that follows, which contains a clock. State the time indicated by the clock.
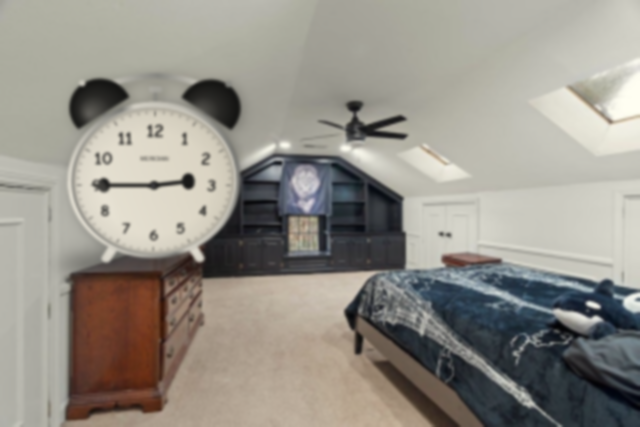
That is 2:45
